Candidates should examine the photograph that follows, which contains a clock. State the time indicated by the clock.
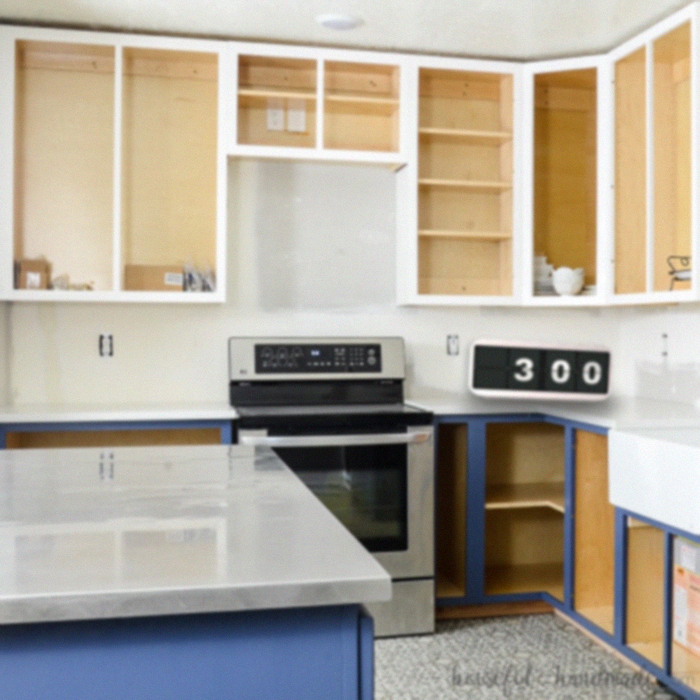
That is 3:00
